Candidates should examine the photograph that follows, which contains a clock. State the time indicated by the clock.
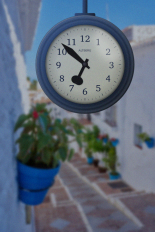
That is 6:52
